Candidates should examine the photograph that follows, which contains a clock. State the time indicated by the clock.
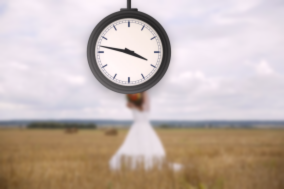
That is 3:47
